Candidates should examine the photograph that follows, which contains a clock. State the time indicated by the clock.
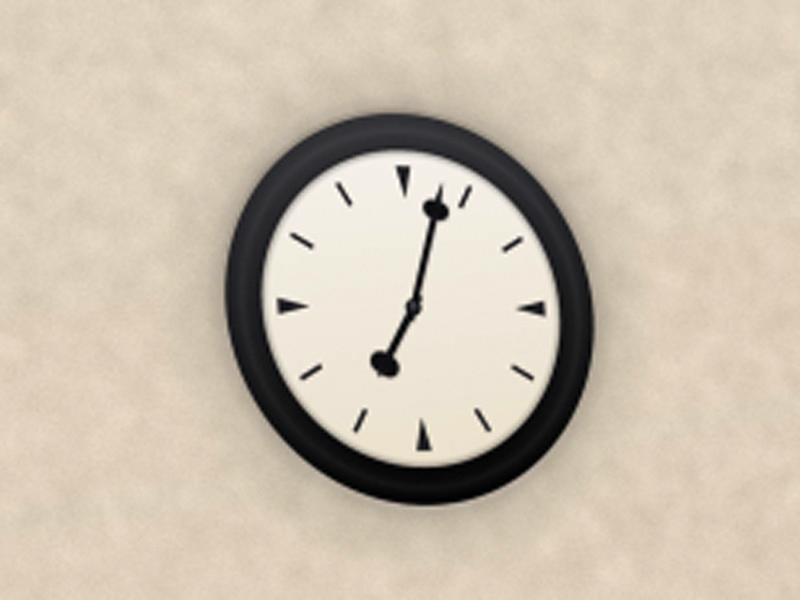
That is 7:03
